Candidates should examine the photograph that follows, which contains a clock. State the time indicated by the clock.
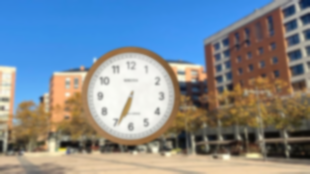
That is 6:34
